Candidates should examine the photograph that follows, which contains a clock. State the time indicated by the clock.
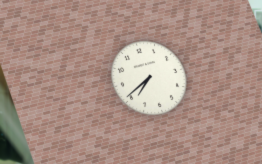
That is 7:41
